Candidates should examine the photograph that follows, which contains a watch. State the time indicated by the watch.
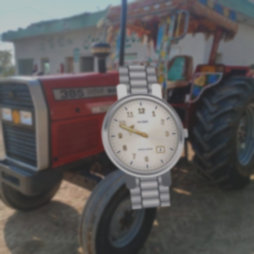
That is 9:49
